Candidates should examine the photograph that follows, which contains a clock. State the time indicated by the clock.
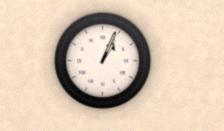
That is 1:04
